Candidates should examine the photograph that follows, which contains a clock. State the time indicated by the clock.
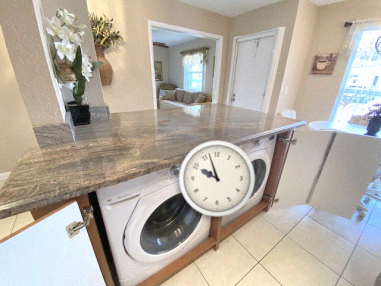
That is 9:57
